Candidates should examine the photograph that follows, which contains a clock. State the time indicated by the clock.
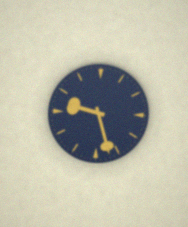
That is 9:27
